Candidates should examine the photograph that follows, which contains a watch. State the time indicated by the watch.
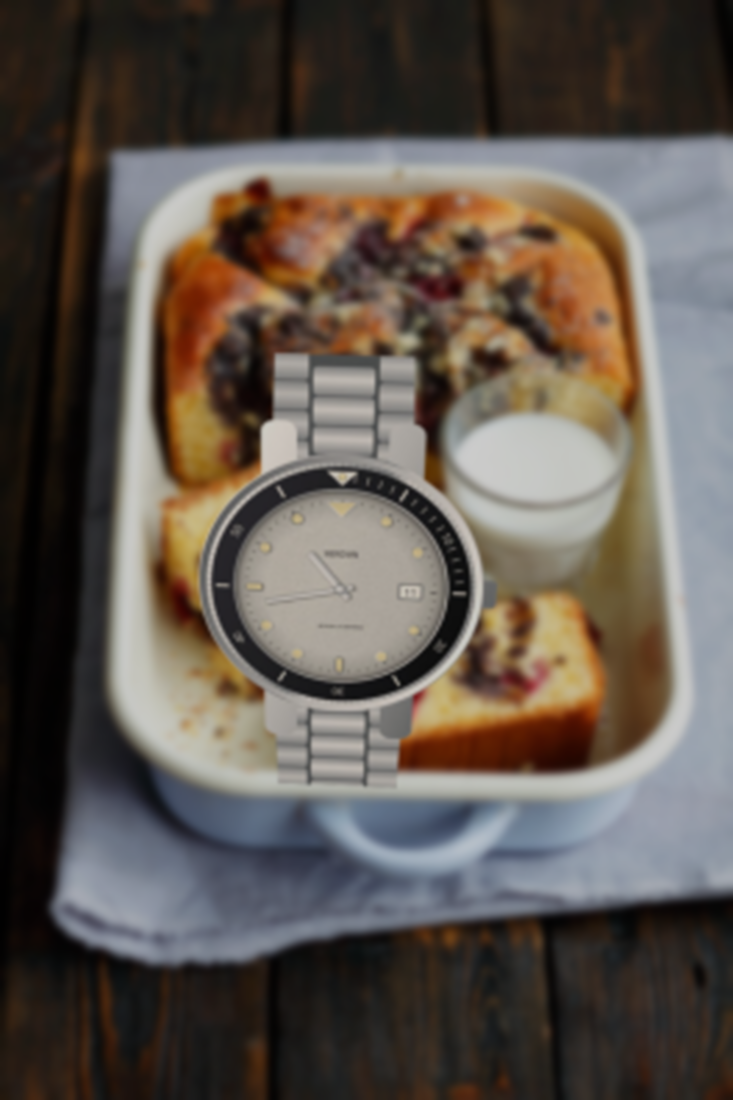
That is 10:43
